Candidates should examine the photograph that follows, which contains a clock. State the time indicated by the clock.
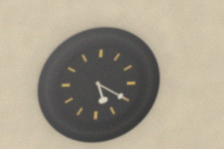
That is 5:20
